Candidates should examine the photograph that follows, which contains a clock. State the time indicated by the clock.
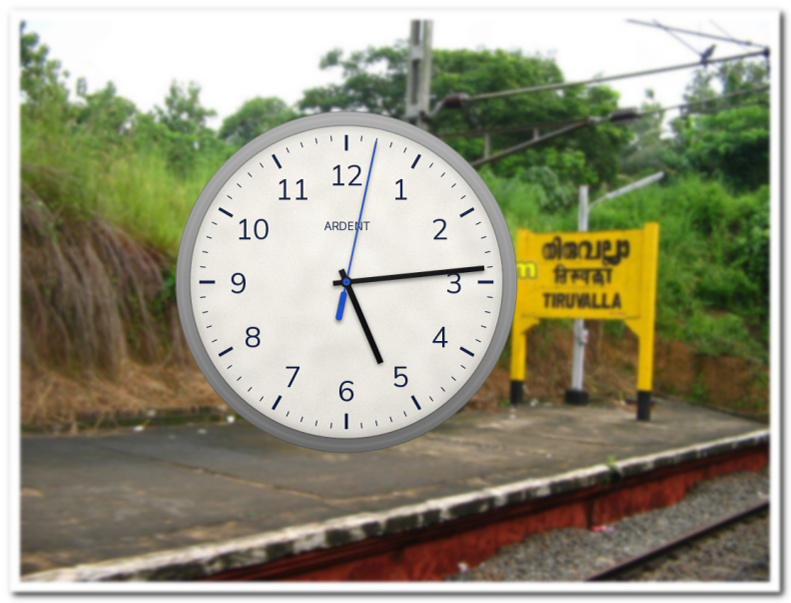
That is 5:14:02
